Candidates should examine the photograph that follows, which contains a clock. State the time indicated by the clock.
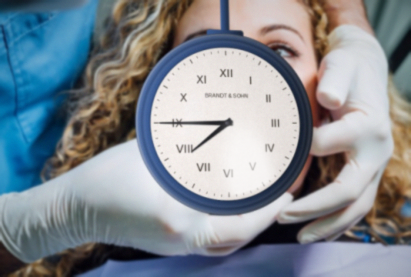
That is 7:45
